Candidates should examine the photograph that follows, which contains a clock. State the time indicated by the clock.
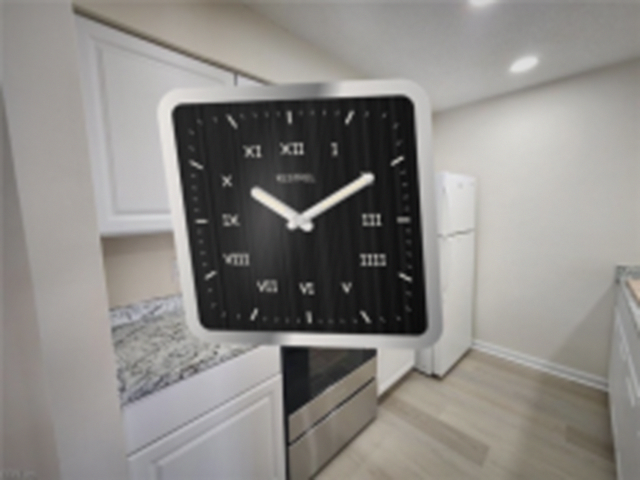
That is 10:10
